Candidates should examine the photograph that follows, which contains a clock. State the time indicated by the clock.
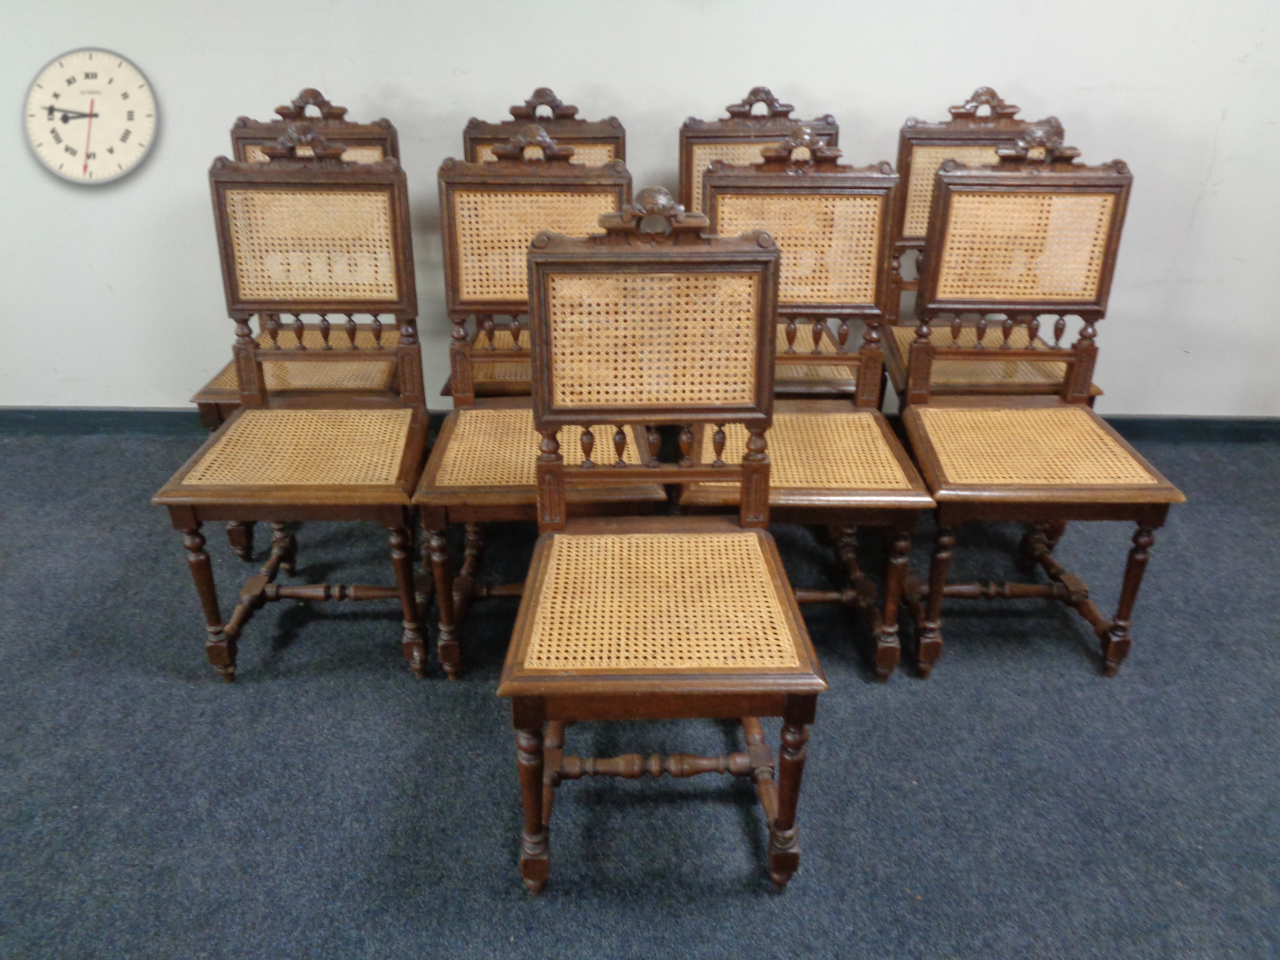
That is 8:46:31
